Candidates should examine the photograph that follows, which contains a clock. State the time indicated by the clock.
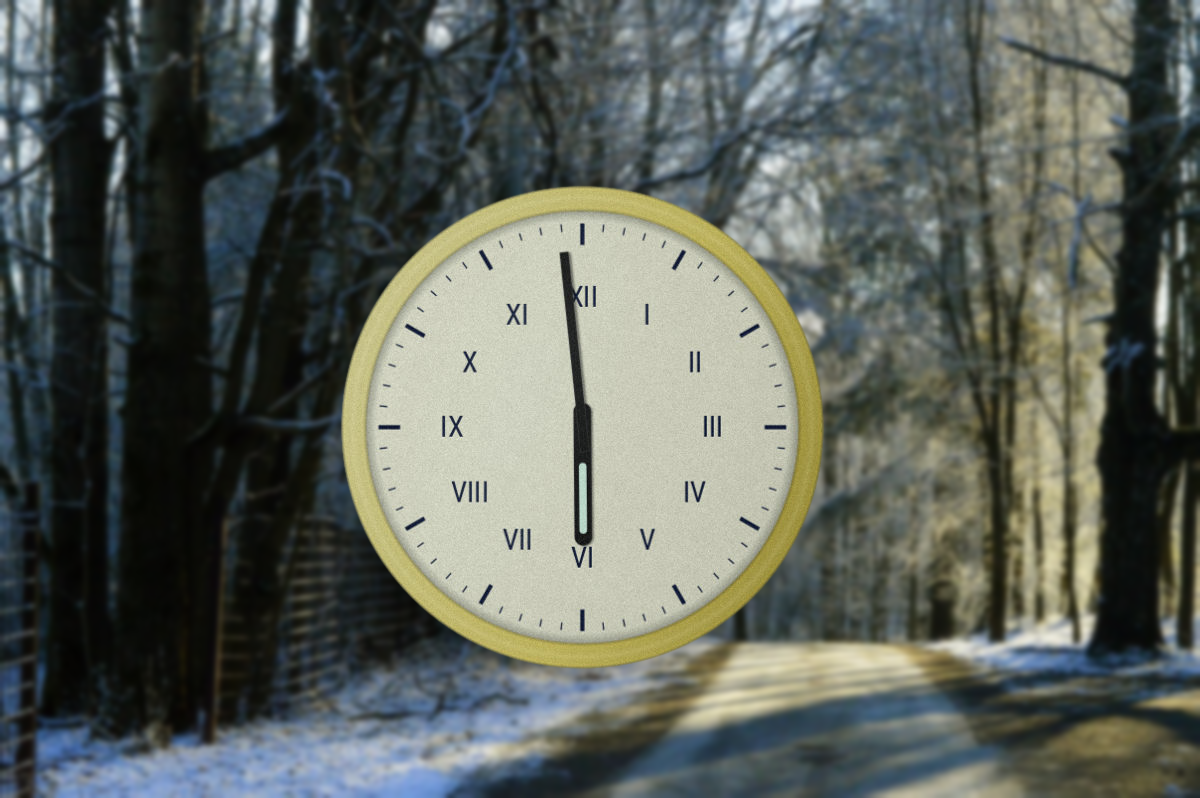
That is 5:59
